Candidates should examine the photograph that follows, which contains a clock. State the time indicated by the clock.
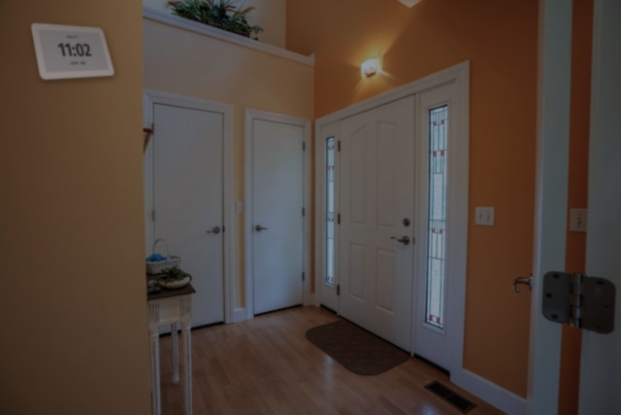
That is 11:02
